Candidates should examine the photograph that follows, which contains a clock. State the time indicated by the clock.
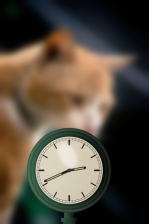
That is 2:41
